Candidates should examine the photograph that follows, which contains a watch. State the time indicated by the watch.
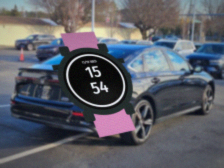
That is 15:54
